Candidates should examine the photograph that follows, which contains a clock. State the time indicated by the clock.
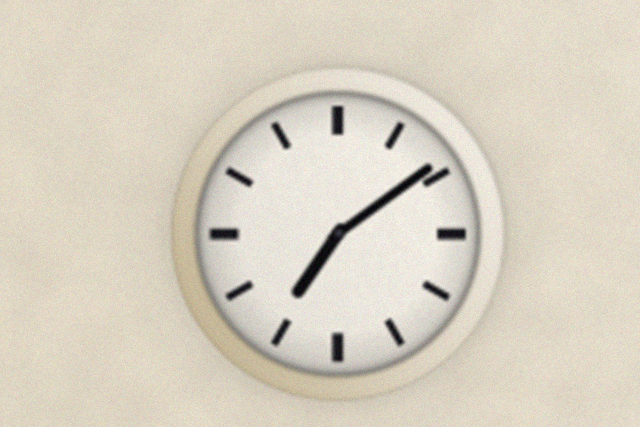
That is 7:09
